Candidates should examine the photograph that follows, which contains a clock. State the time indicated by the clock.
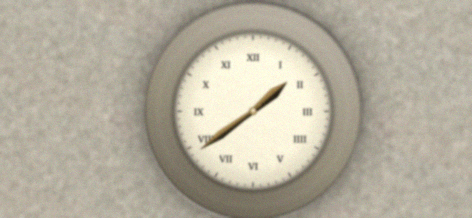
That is 1:39
